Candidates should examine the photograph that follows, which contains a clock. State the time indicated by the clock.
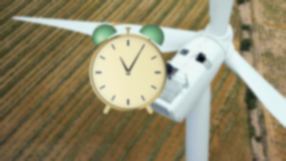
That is 11:05
